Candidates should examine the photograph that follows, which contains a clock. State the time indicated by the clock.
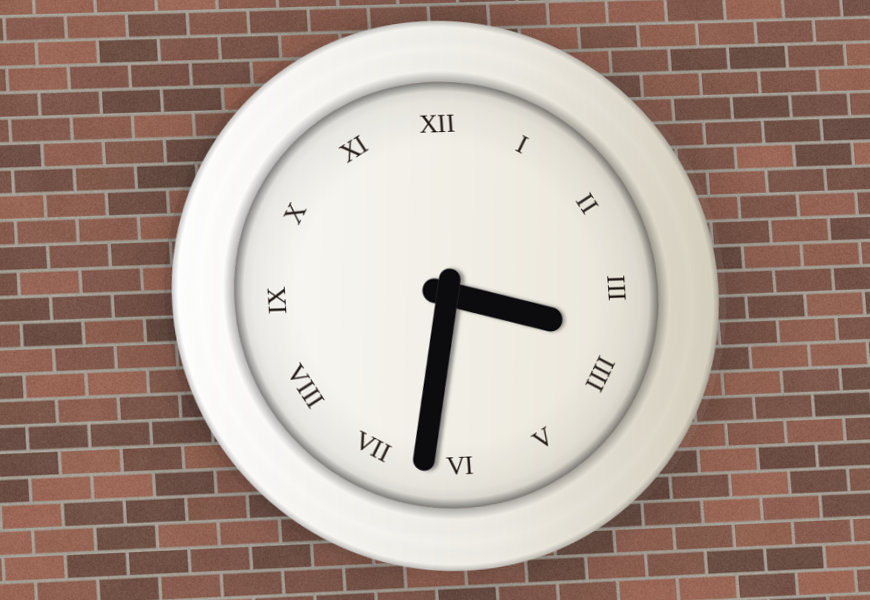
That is 3:32
